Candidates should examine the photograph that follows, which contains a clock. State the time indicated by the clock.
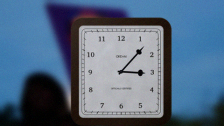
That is 3:07
